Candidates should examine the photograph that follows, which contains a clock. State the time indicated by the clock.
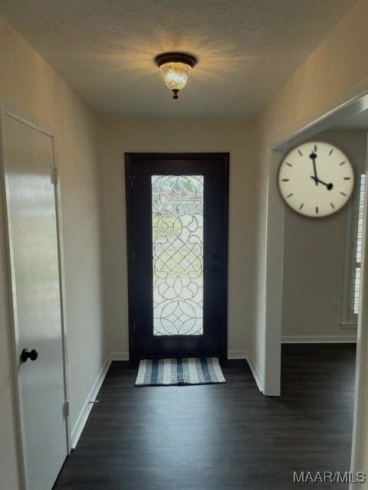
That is 3:59
